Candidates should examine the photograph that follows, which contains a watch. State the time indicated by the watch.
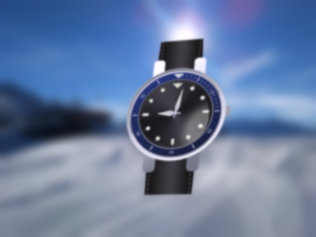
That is 9:02
